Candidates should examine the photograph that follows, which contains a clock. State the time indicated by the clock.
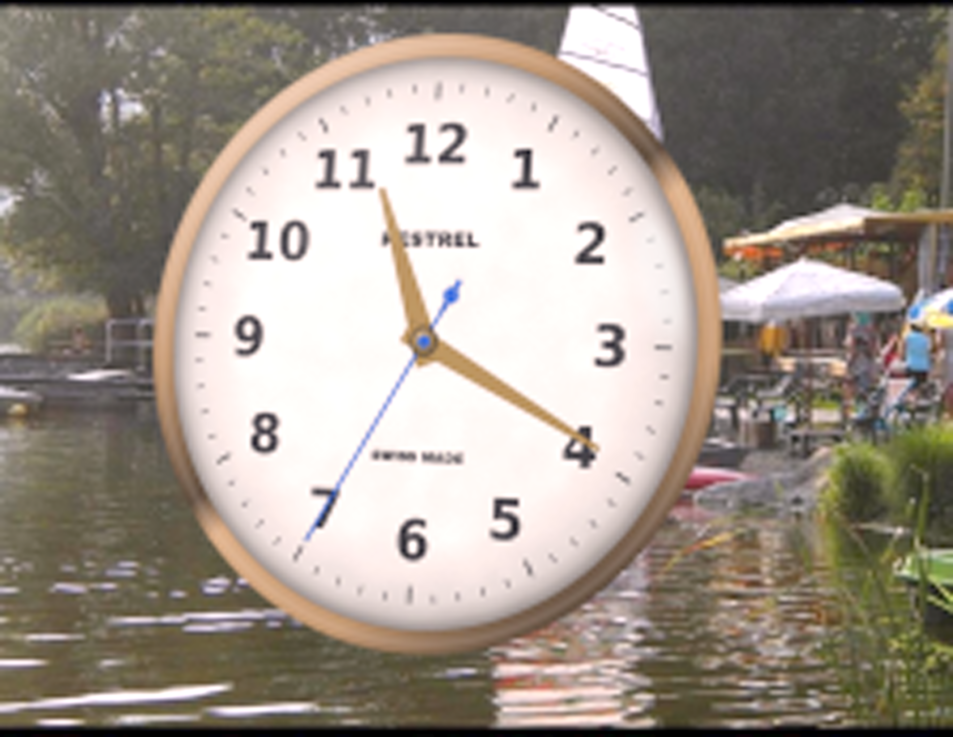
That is 11:19:35
